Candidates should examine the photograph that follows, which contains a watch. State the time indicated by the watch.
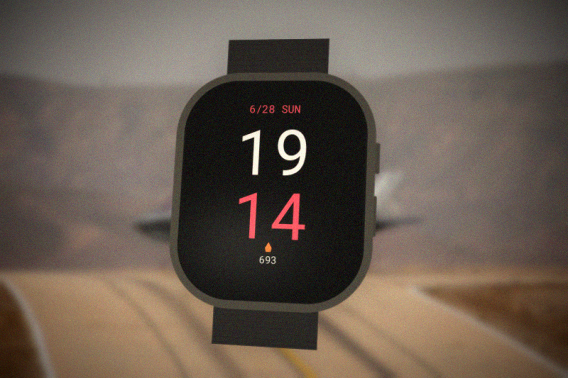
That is 19:14
